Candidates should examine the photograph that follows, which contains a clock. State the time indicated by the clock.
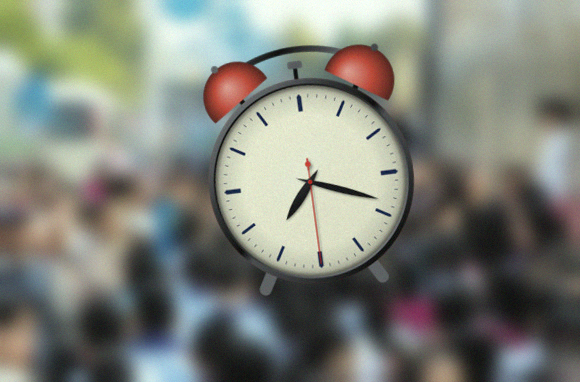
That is 7:18:30
